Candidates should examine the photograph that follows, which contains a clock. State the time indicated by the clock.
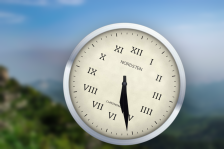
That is 5:26
